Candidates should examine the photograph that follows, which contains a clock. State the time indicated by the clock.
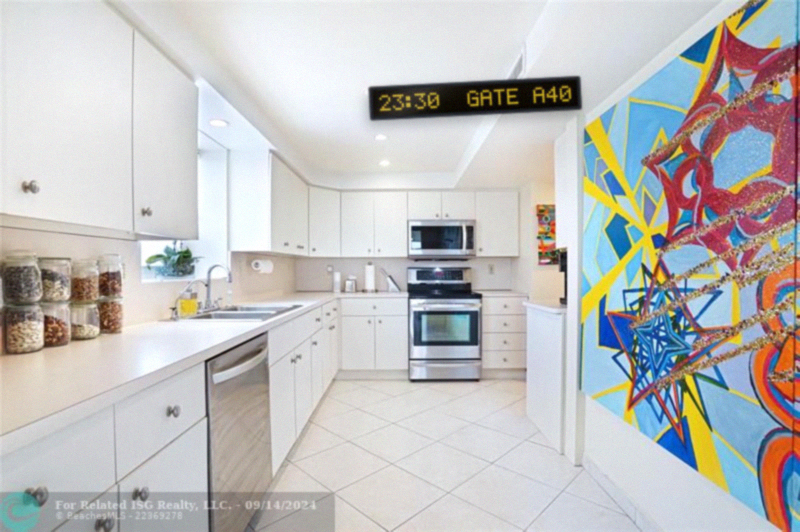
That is 23:30
